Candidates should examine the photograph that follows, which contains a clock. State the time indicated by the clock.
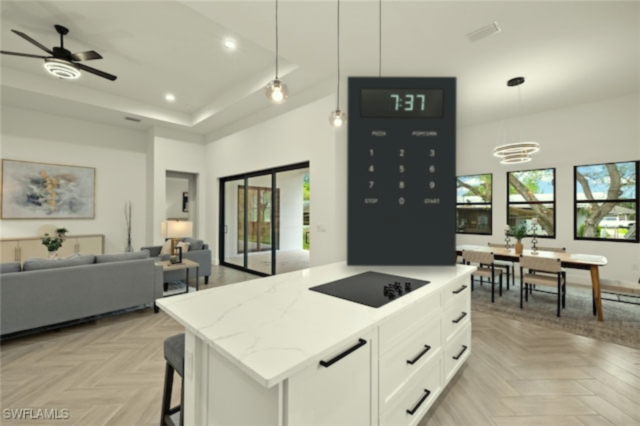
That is 7:37
